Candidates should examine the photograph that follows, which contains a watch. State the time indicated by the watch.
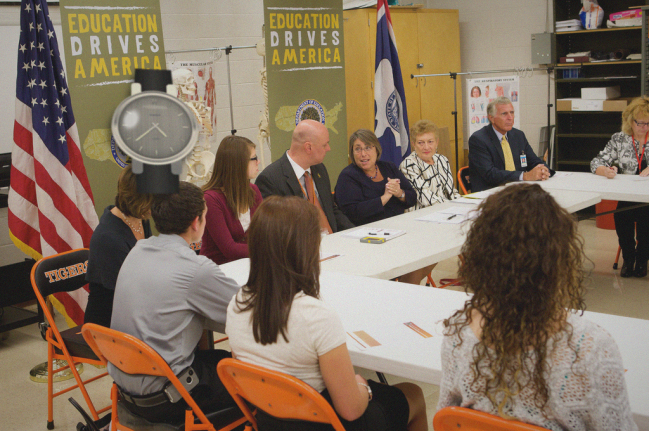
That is 4:38
